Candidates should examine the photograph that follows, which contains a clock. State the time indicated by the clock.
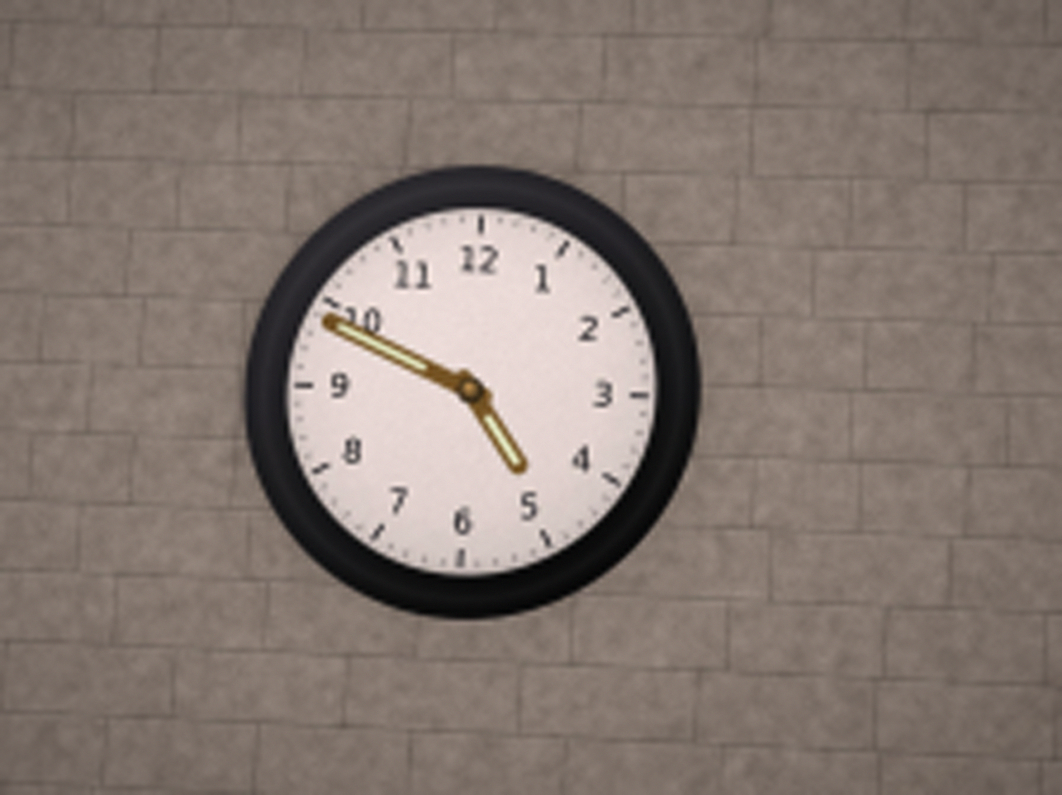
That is 4:49
